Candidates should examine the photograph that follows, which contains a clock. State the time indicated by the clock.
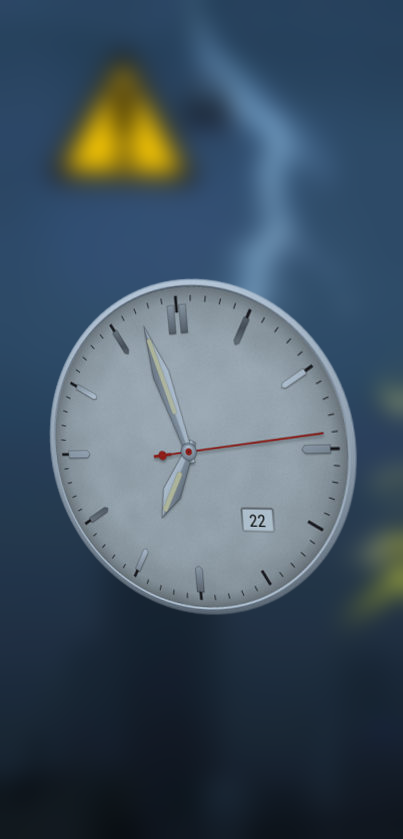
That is 6:57:14
